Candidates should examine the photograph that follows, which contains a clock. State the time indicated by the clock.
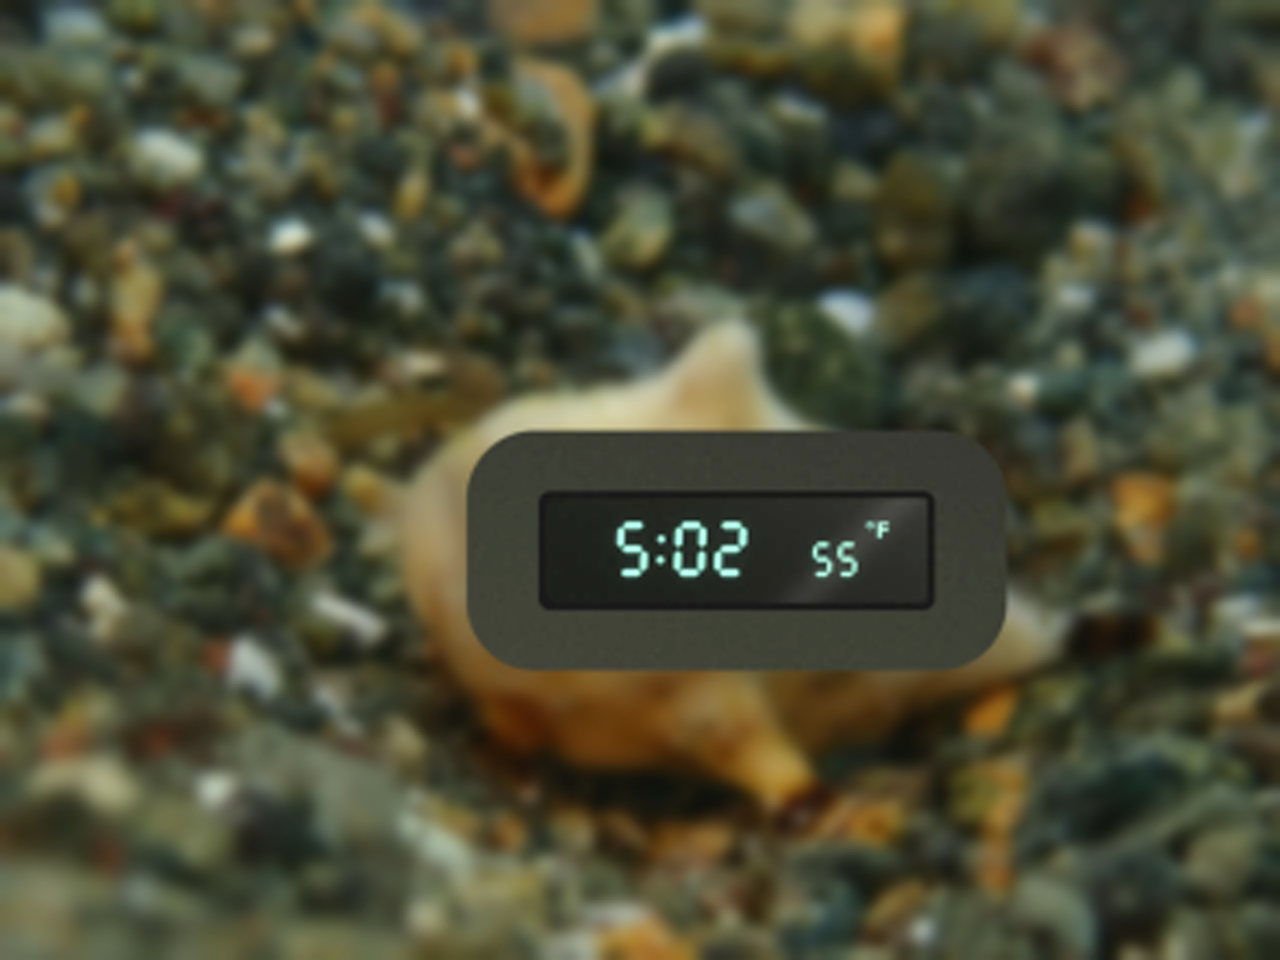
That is 5:02
